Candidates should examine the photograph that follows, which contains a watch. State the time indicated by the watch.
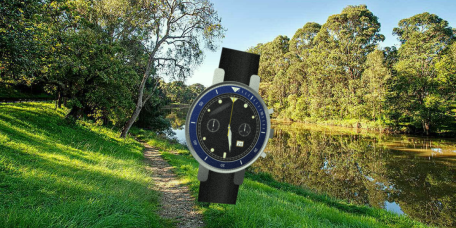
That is 5:28
